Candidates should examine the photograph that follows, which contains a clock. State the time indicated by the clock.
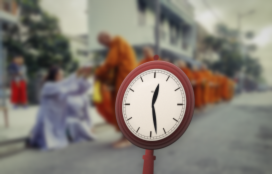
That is 12:28
